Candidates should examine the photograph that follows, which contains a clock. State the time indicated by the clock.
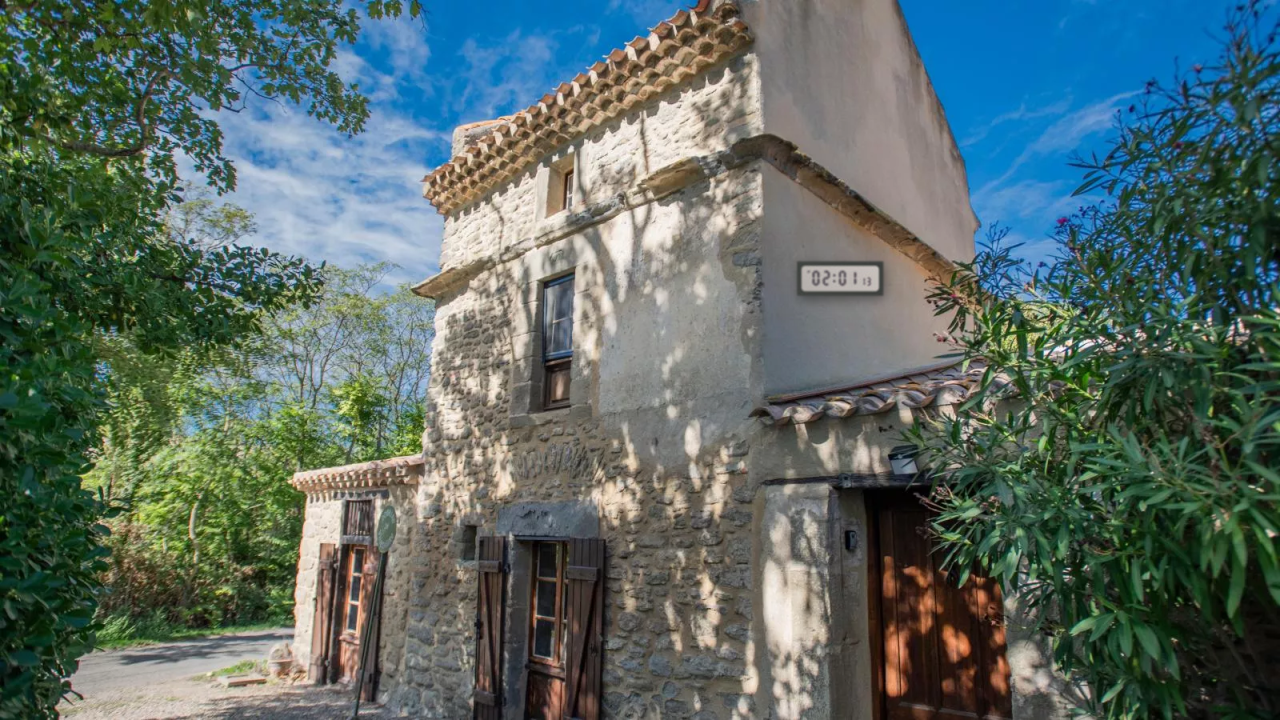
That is 2:01
